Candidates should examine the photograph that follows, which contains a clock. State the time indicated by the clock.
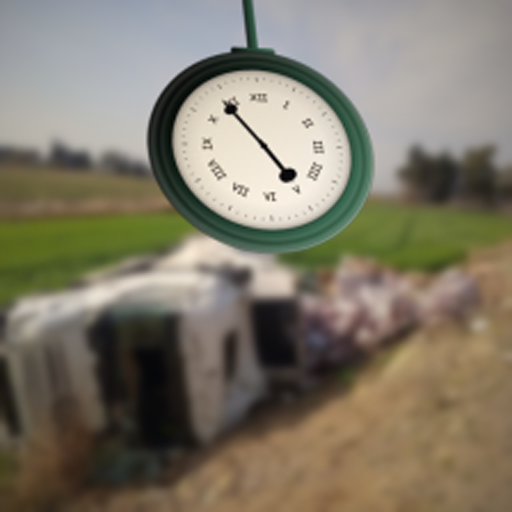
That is 4:54
